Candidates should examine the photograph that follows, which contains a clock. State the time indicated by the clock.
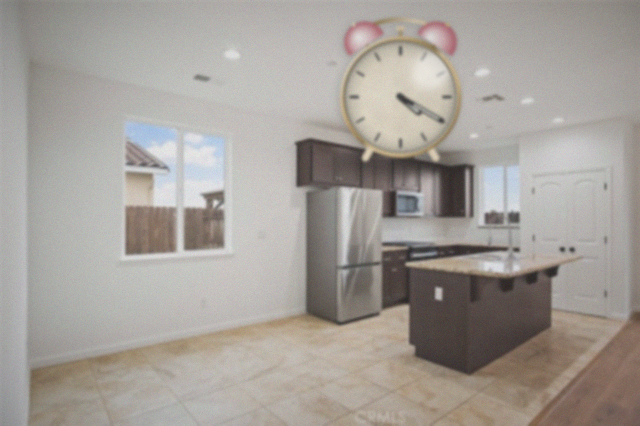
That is 4:20
